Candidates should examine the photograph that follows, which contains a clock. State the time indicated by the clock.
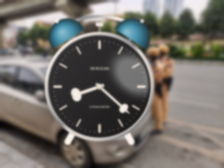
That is 8:22
